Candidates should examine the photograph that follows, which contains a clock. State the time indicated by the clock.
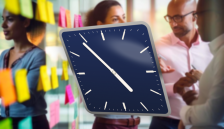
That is 4:54
